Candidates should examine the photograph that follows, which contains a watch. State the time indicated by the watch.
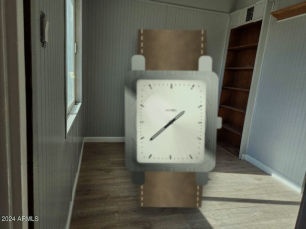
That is 1:38
